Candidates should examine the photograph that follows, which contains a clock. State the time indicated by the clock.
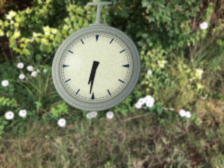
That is 6:31
